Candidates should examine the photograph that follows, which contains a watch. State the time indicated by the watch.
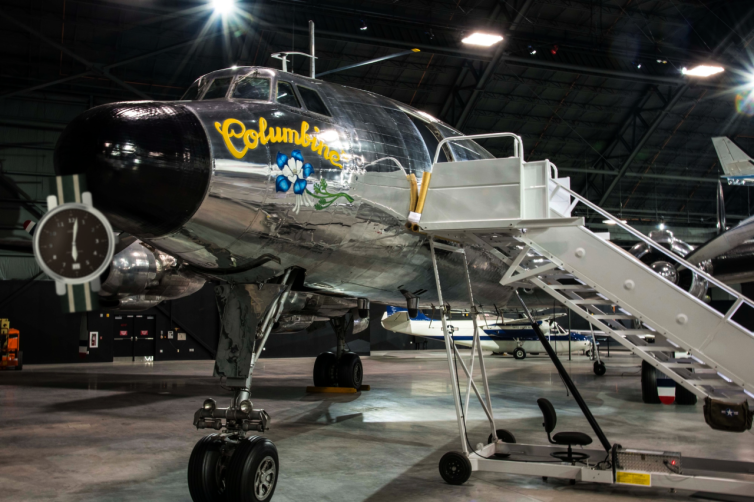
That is 6:02
